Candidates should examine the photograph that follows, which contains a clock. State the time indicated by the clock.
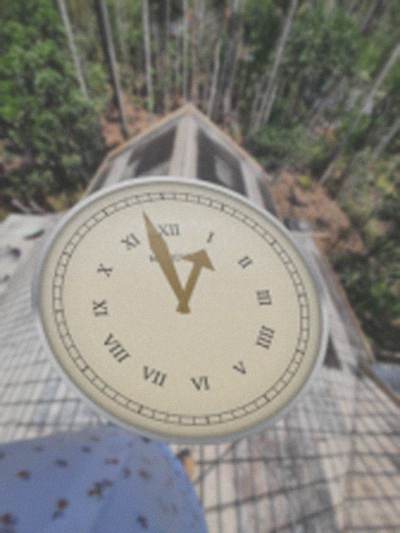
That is 12:58
